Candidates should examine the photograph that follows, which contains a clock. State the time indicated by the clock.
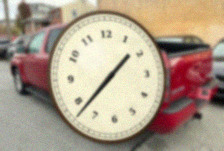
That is 1:38
